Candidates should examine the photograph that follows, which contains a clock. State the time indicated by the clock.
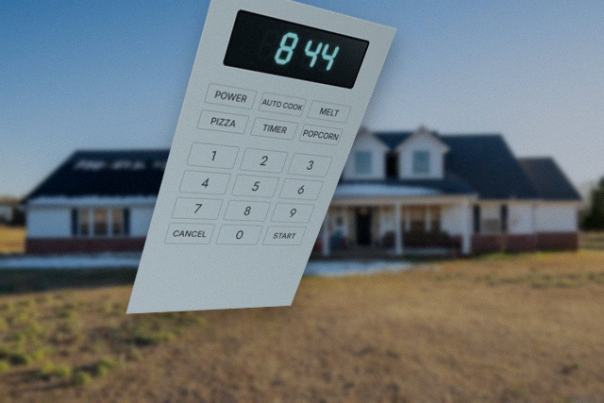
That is 8:44
